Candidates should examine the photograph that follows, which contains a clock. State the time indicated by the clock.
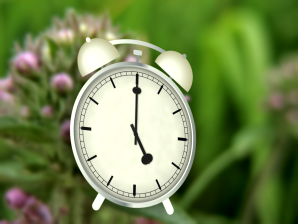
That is 5:00
